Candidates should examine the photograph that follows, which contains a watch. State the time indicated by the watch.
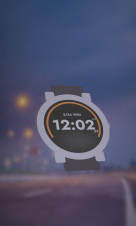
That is 12:02
